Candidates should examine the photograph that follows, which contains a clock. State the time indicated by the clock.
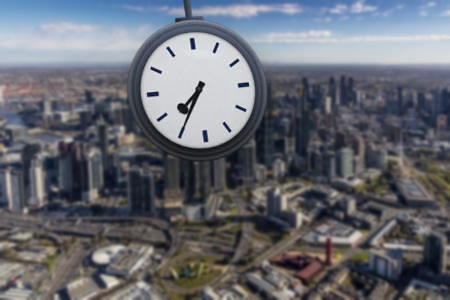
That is 7:35
